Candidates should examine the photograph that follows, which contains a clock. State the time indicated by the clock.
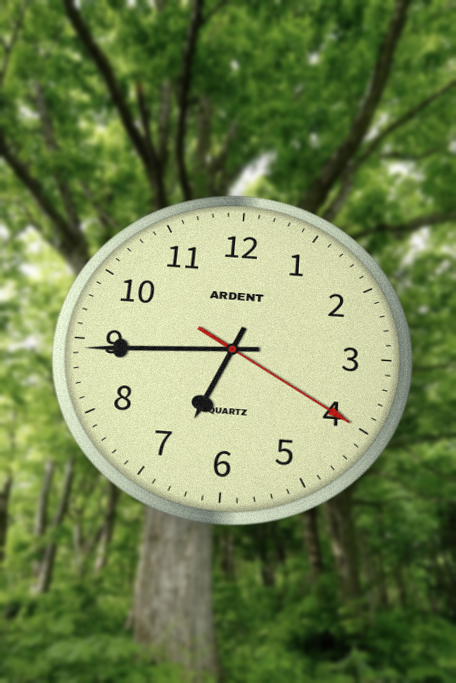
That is 6:44:20
